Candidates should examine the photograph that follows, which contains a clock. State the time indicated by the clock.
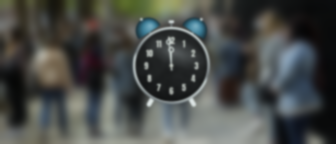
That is 11:59
